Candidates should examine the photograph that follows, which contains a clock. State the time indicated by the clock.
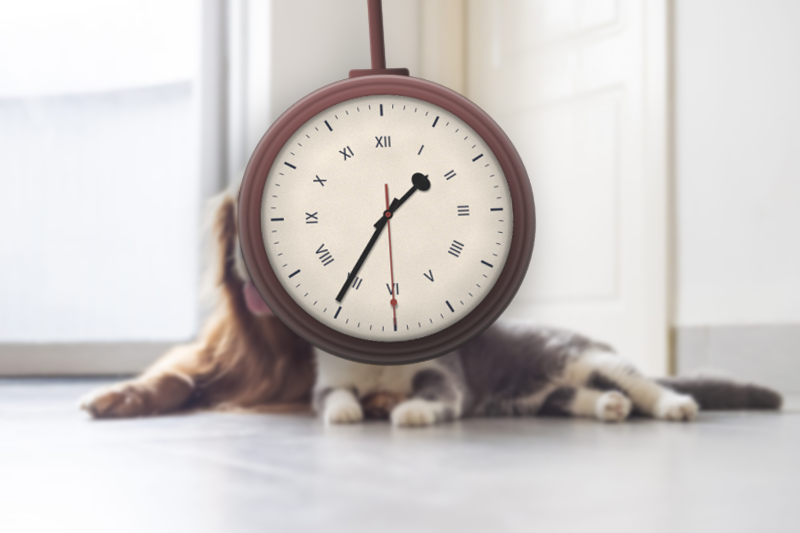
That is 1:35:30
